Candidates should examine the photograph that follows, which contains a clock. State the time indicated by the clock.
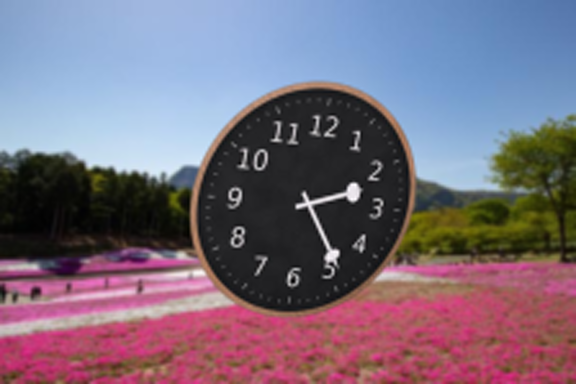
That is 2:24
